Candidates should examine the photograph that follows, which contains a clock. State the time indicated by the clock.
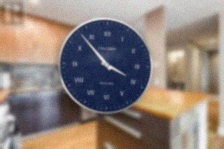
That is 3:53
